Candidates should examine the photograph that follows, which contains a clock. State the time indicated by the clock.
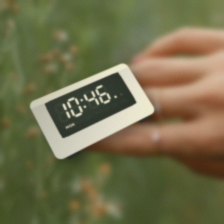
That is 10:46
